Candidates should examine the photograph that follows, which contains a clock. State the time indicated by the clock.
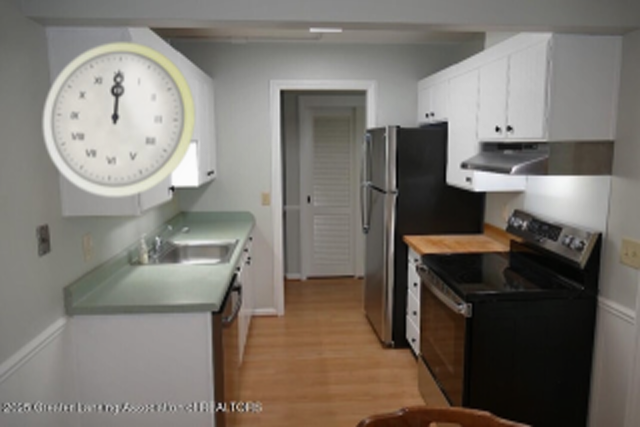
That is 12:00
